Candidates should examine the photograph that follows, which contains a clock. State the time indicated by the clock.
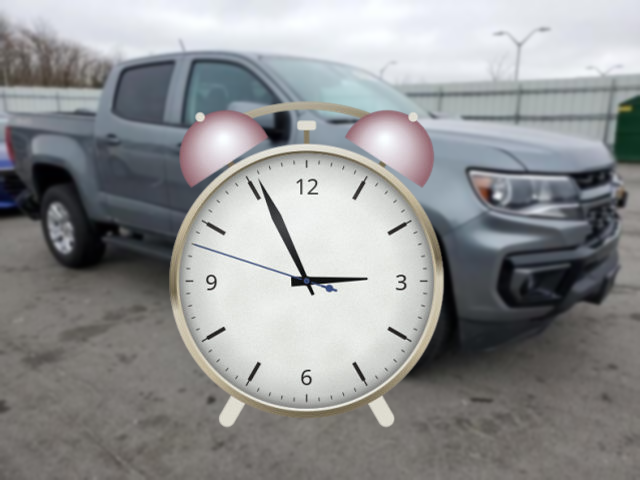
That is 2:55:48
